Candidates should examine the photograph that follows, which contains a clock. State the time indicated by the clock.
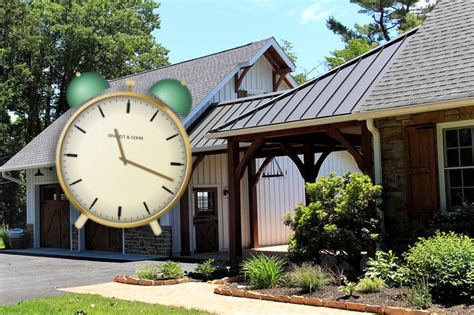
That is 11:18
